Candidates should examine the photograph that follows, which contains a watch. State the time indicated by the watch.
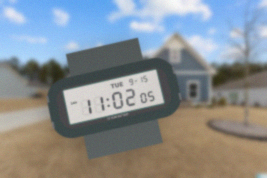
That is 11:02:05
